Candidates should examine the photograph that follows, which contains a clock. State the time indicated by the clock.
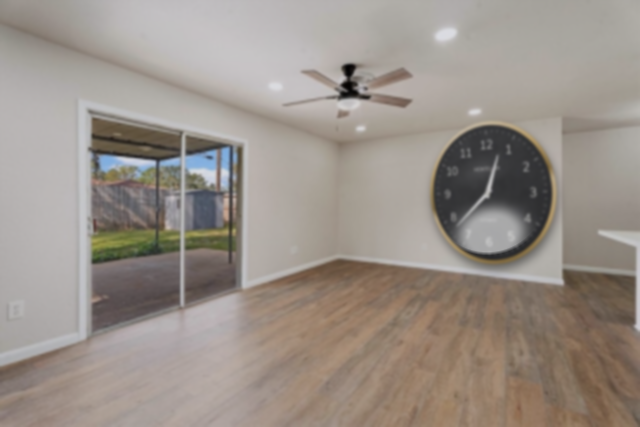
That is 12:38
